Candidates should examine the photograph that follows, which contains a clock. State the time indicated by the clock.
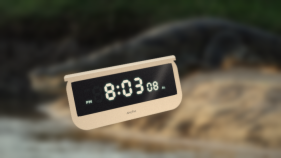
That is 8:03:08
